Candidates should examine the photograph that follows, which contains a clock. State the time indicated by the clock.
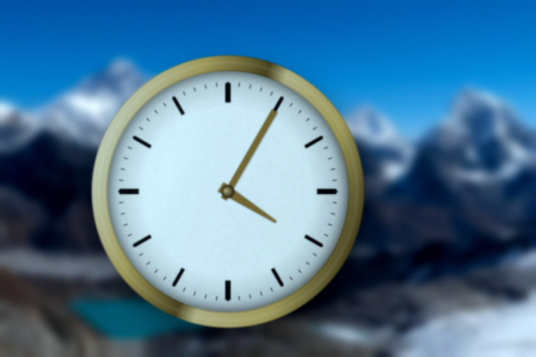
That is 4:05
